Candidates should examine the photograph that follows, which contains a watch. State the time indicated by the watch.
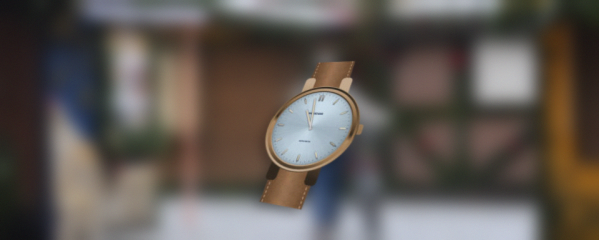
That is 10:58
